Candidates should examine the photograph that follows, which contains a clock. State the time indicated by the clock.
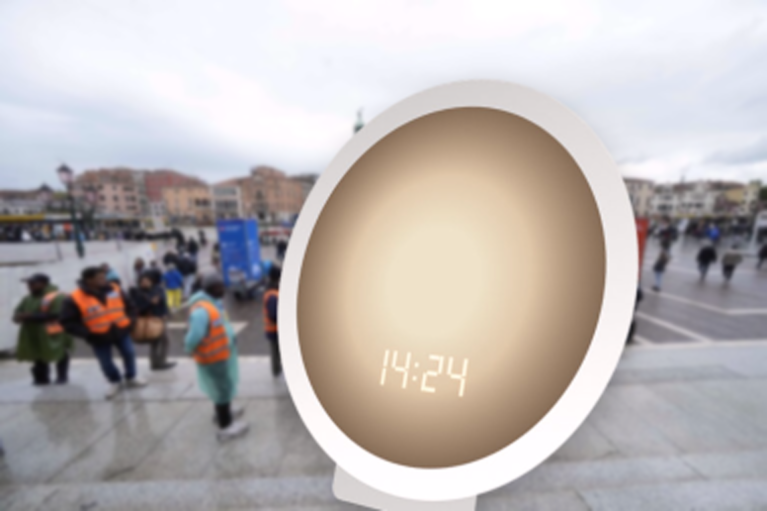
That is 14:24
